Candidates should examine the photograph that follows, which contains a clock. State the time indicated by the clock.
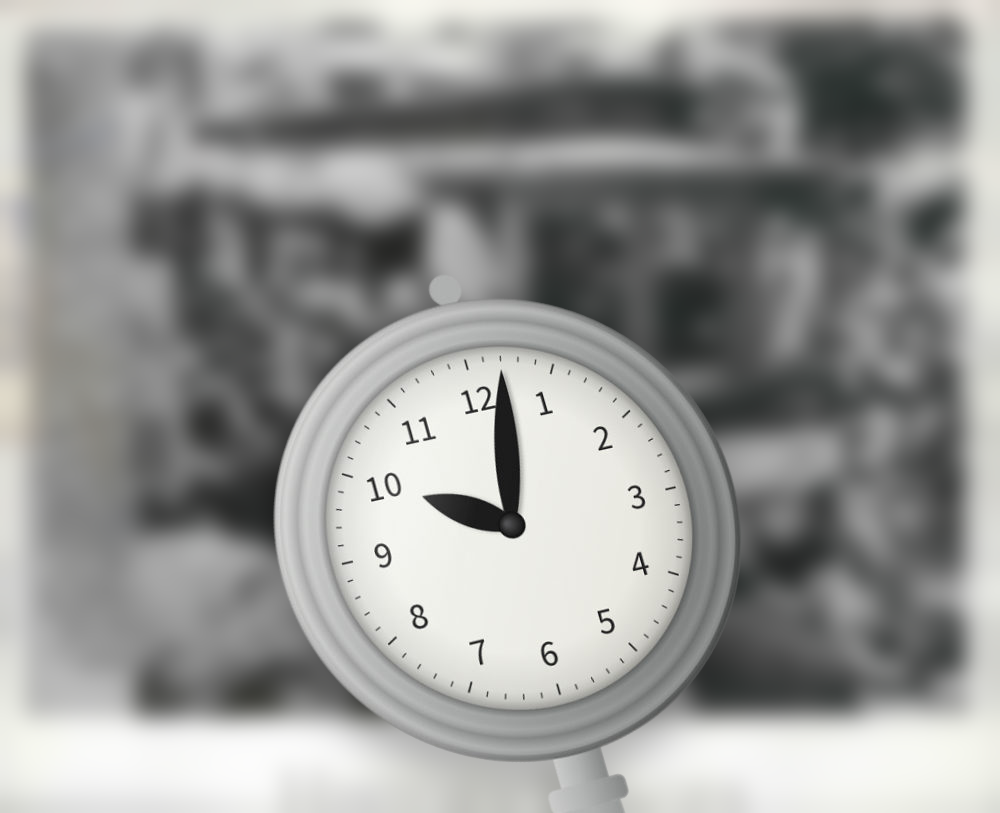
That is 10:02
